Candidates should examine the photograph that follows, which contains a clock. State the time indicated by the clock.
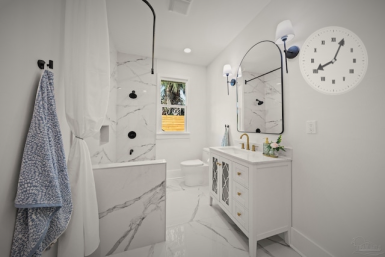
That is 8:04
